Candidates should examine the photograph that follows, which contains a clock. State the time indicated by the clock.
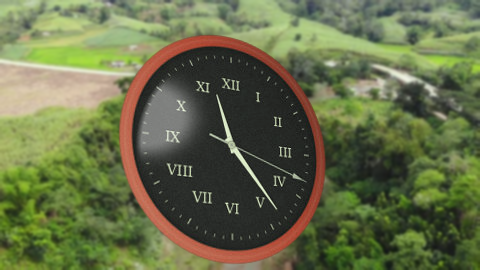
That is 11:23:18
